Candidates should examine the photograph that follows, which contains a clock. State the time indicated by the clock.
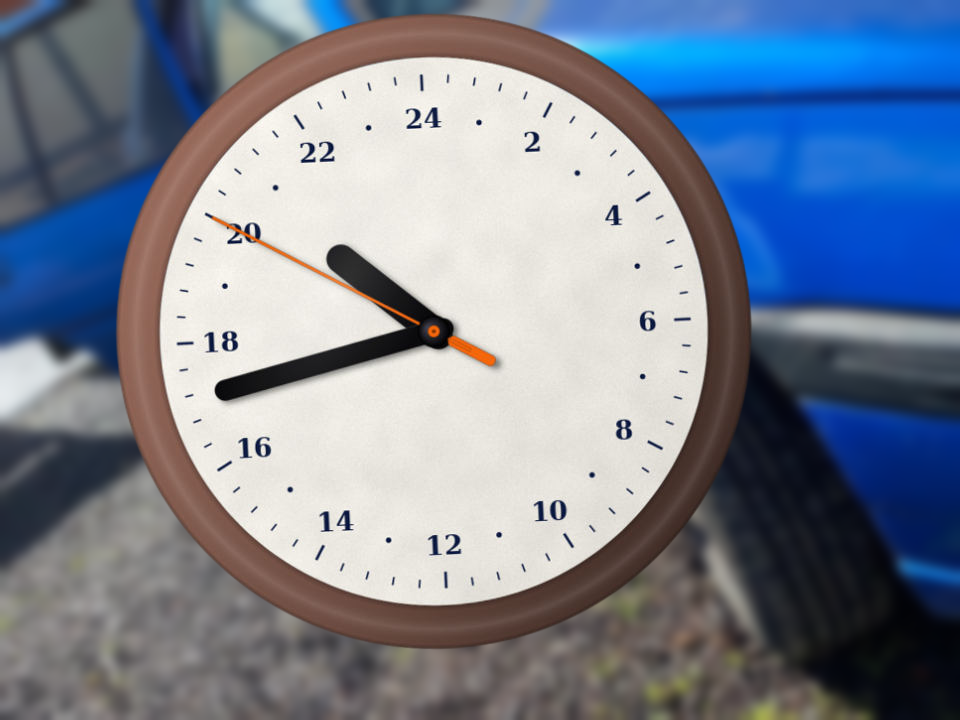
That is 20:42:50
